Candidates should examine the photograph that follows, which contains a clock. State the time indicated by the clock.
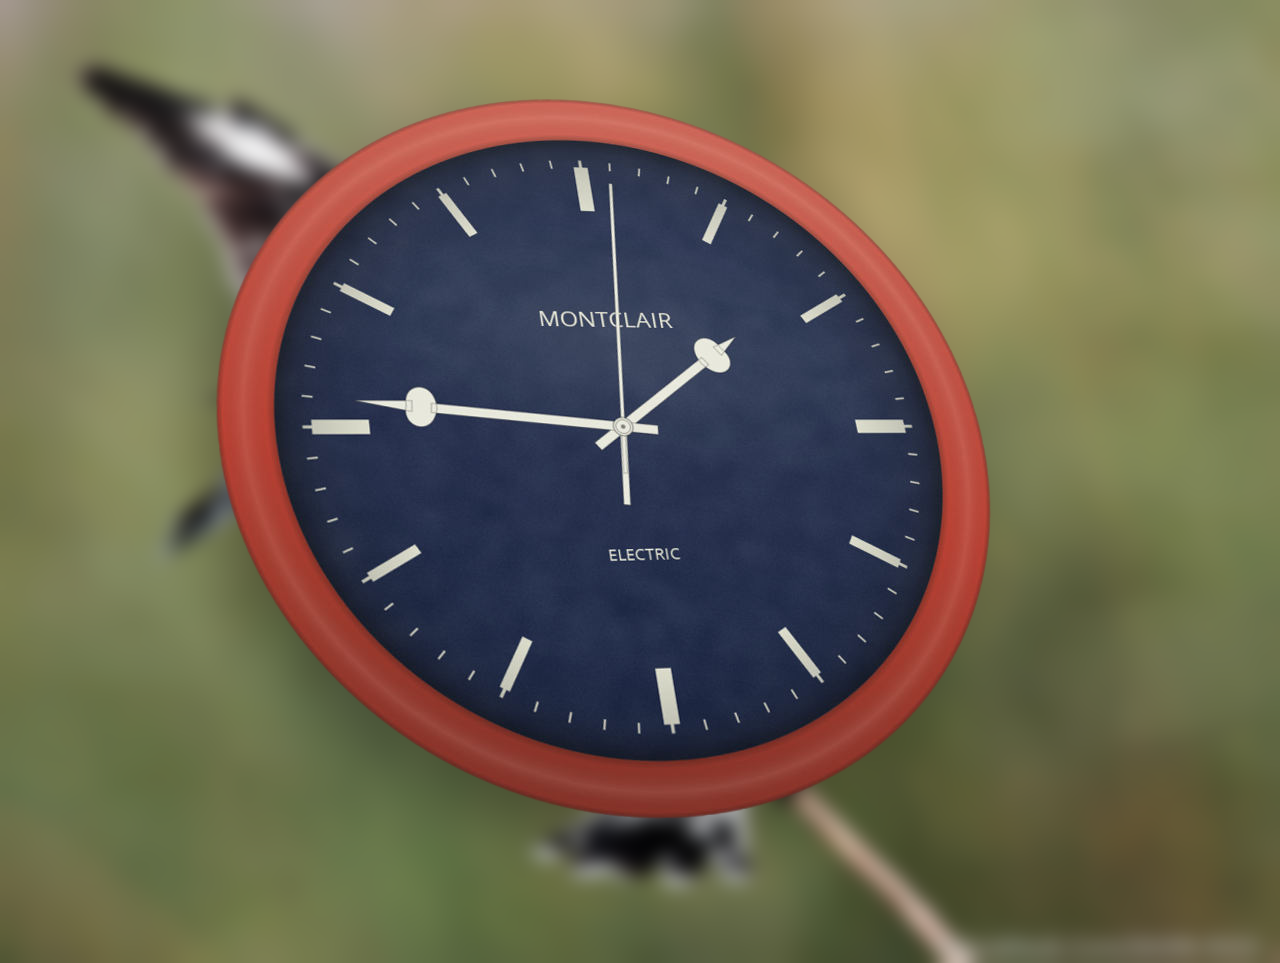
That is 1:46:01
